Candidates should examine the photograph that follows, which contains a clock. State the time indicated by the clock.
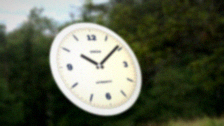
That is 10:09
